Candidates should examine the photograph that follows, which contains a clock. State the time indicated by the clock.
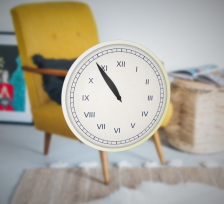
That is 10:54
